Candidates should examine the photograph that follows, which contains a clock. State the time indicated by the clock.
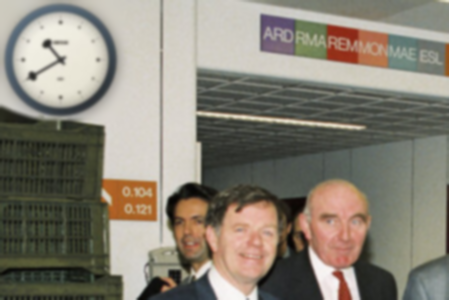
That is 10:40
